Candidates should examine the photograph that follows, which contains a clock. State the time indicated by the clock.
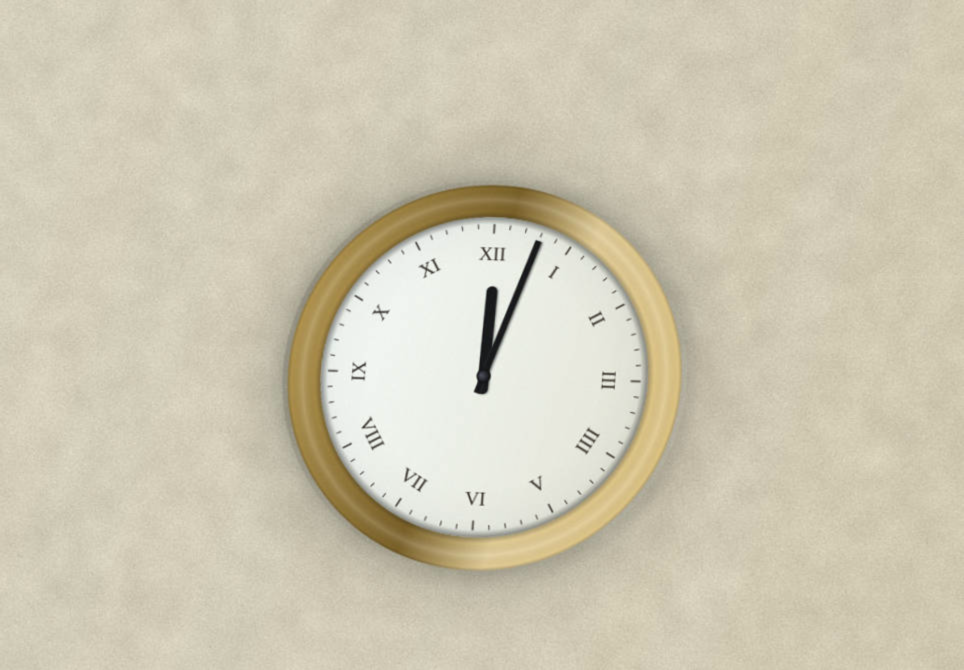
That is 12:03
